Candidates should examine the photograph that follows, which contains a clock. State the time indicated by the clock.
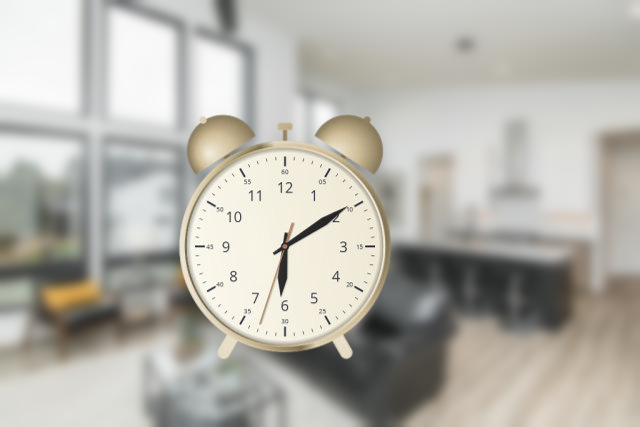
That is 6:09:33
